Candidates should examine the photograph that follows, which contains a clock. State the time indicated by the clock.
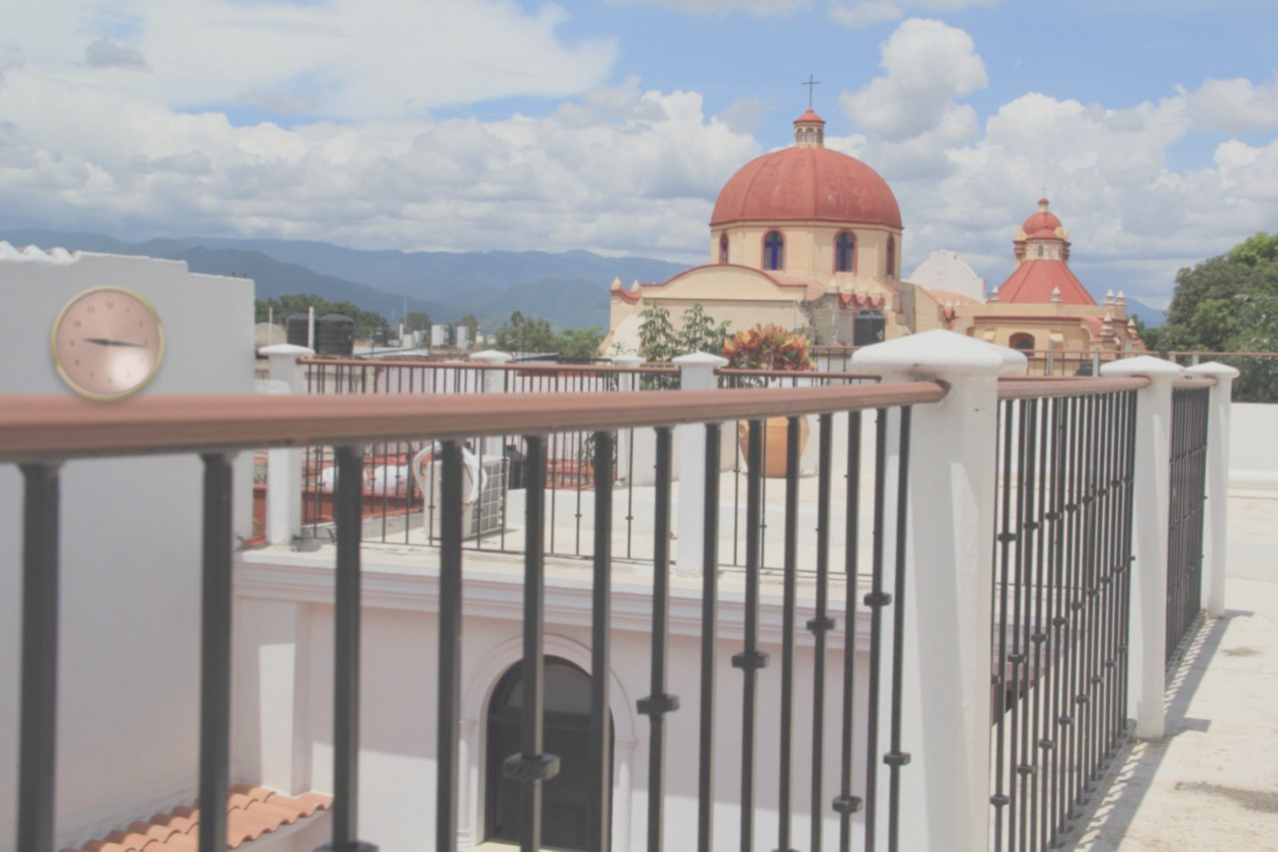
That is 9:16
